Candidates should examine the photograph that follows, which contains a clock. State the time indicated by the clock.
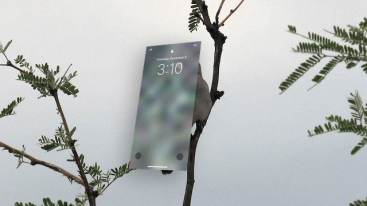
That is 3:10
